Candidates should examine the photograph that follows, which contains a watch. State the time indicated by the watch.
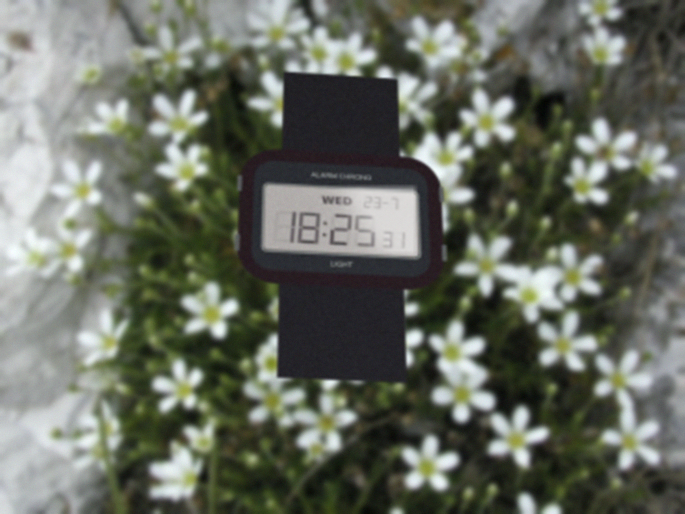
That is 18:25:31
